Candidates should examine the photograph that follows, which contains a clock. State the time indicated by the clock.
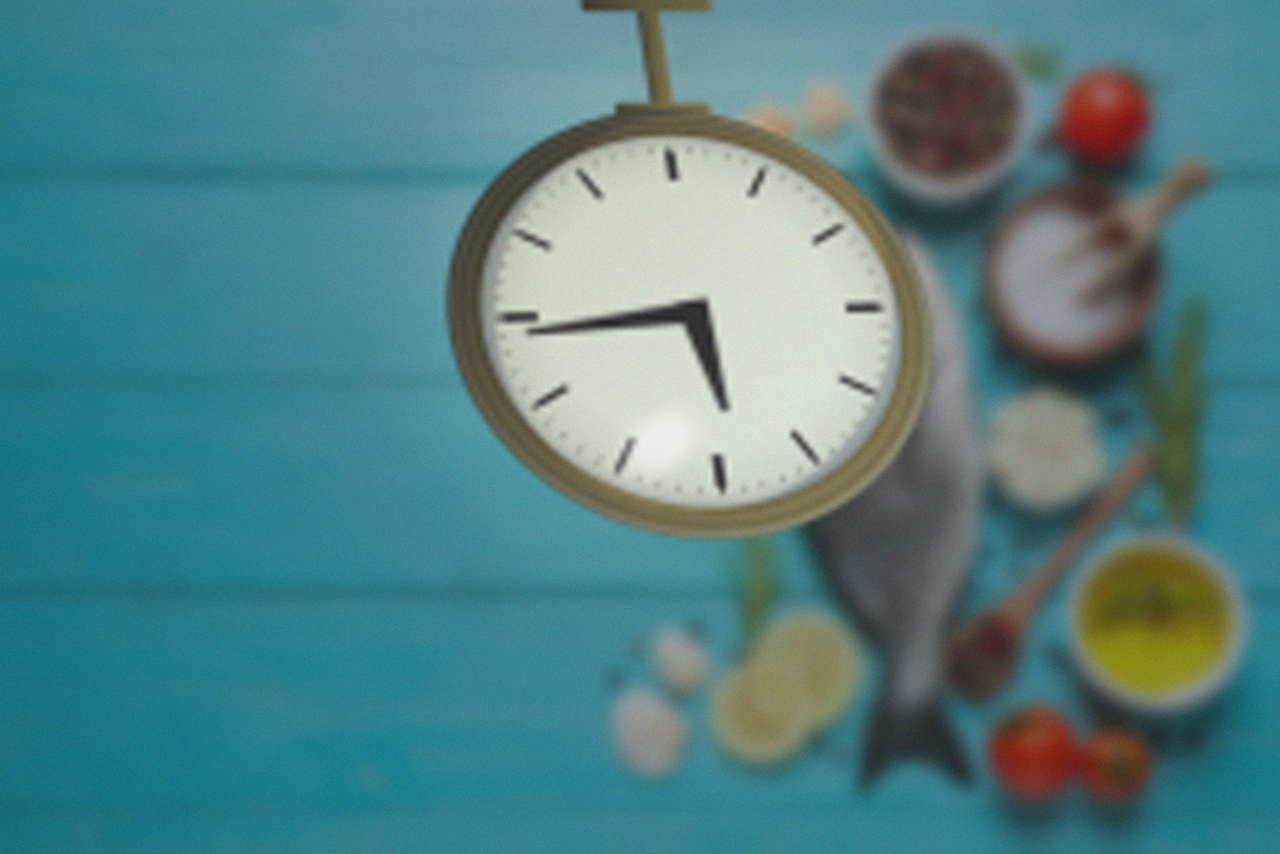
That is 5:44
